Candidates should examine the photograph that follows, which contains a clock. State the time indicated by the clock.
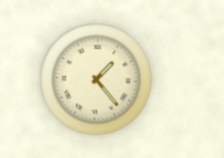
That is 1:23
